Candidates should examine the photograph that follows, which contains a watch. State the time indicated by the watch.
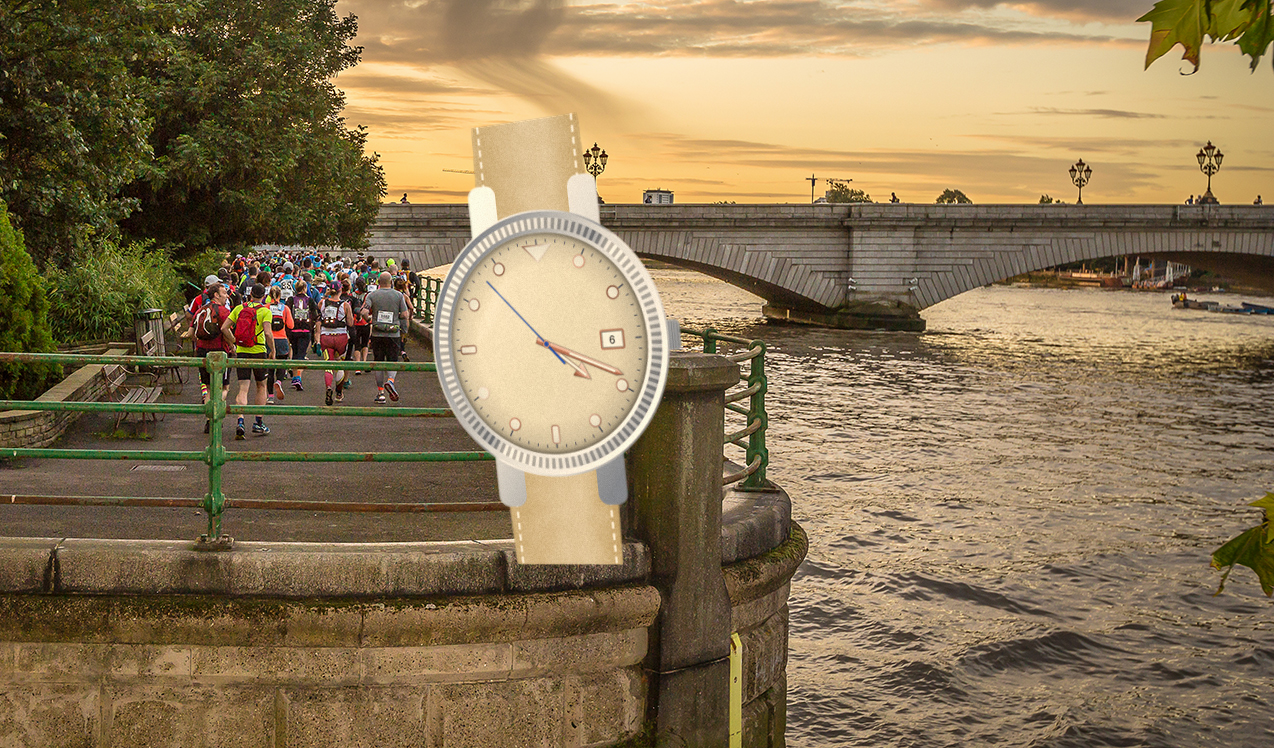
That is 4:18:53
